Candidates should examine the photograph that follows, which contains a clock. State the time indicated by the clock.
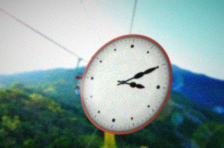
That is 3:10
